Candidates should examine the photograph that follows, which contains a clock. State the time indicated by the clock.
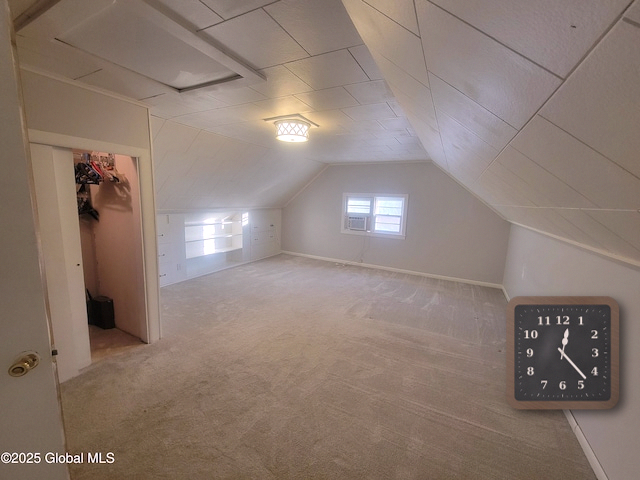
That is 12:23
